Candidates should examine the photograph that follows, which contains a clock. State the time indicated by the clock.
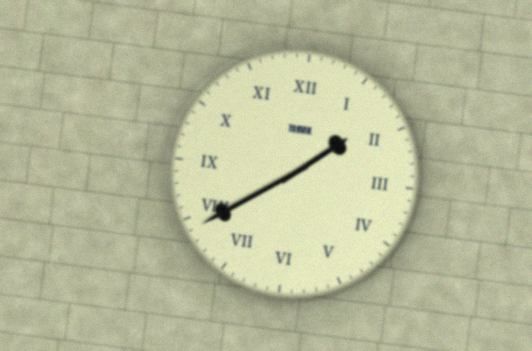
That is 1:39
